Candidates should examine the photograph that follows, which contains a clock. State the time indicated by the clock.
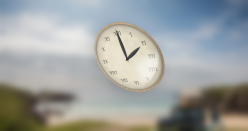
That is 2:00
